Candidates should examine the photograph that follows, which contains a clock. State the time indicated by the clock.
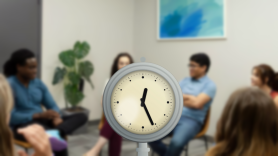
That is 12:26
